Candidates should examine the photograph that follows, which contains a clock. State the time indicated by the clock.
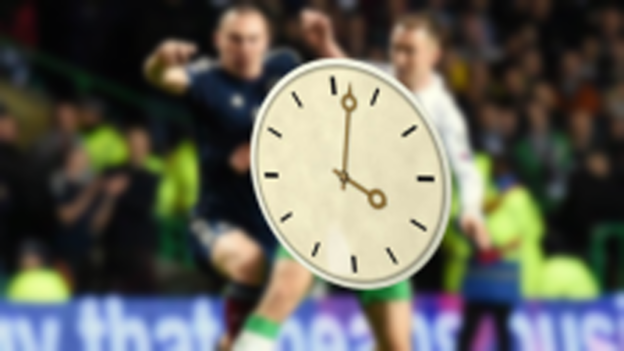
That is 4:02
